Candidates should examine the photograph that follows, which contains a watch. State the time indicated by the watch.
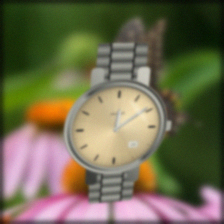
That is 12:09
